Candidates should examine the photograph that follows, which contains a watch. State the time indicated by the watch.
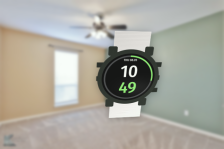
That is 10:49
